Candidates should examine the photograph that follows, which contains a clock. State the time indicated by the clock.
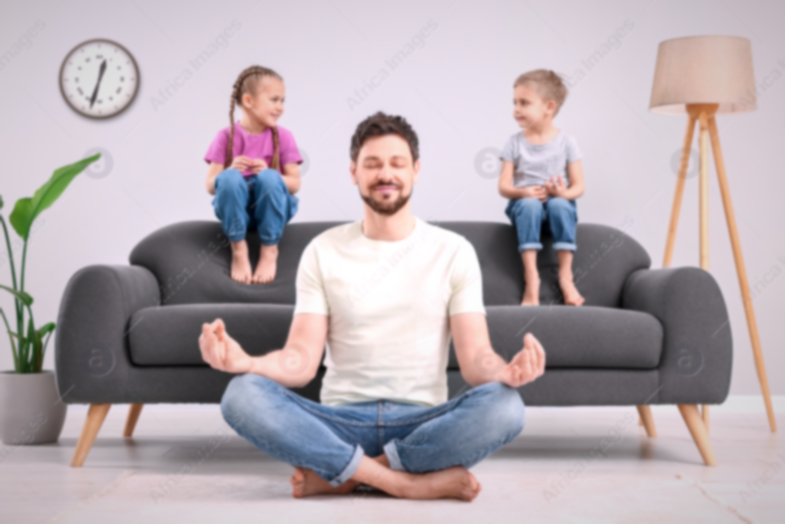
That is 12:33
